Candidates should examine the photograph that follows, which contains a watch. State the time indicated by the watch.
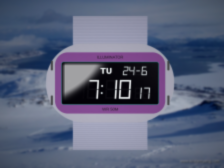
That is 7:10:17
